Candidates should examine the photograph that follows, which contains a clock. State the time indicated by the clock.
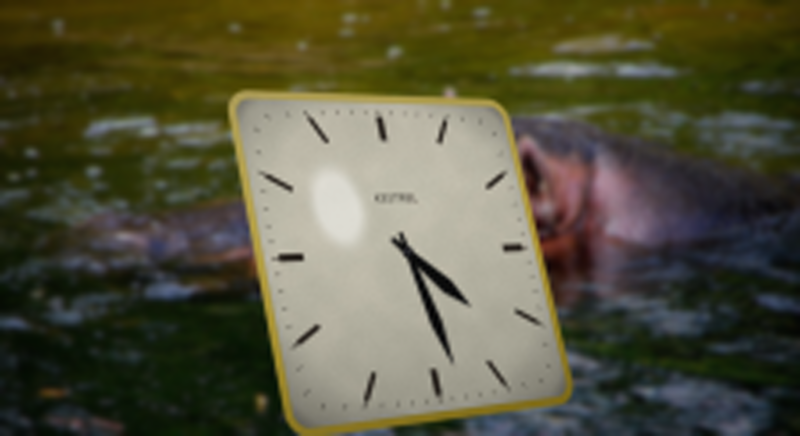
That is 4:28
